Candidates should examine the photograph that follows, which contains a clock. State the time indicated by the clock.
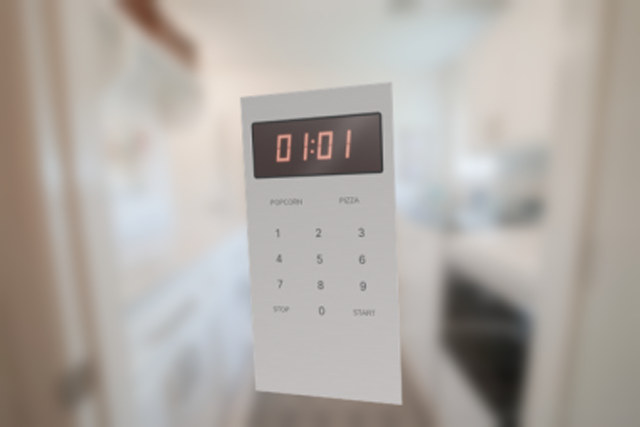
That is 1:01
